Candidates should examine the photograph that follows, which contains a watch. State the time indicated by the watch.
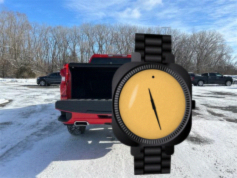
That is 11:27
